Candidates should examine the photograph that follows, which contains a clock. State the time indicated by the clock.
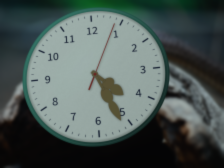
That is 4:26:04
